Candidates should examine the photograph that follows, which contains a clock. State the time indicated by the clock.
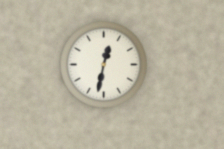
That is 12:32
